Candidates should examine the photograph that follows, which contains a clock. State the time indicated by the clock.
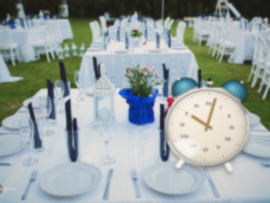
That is 10:02
